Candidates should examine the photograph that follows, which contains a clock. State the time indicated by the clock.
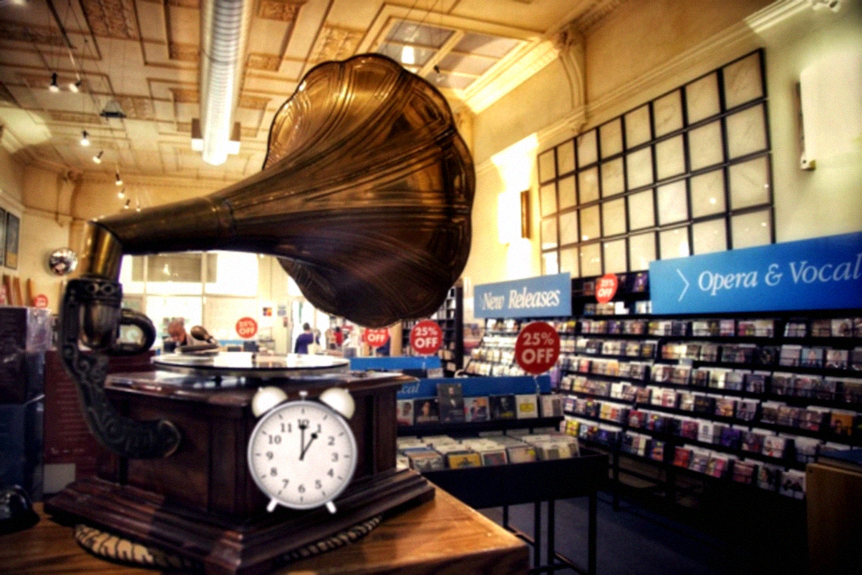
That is 1:00
